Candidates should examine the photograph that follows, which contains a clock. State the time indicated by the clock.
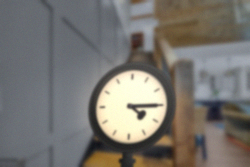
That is 4:15
